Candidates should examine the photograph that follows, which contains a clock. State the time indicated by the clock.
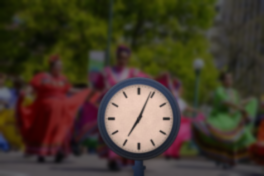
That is 7:04
